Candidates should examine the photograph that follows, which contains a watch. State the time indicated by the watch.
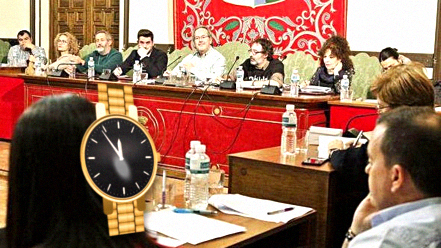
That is 11:54
